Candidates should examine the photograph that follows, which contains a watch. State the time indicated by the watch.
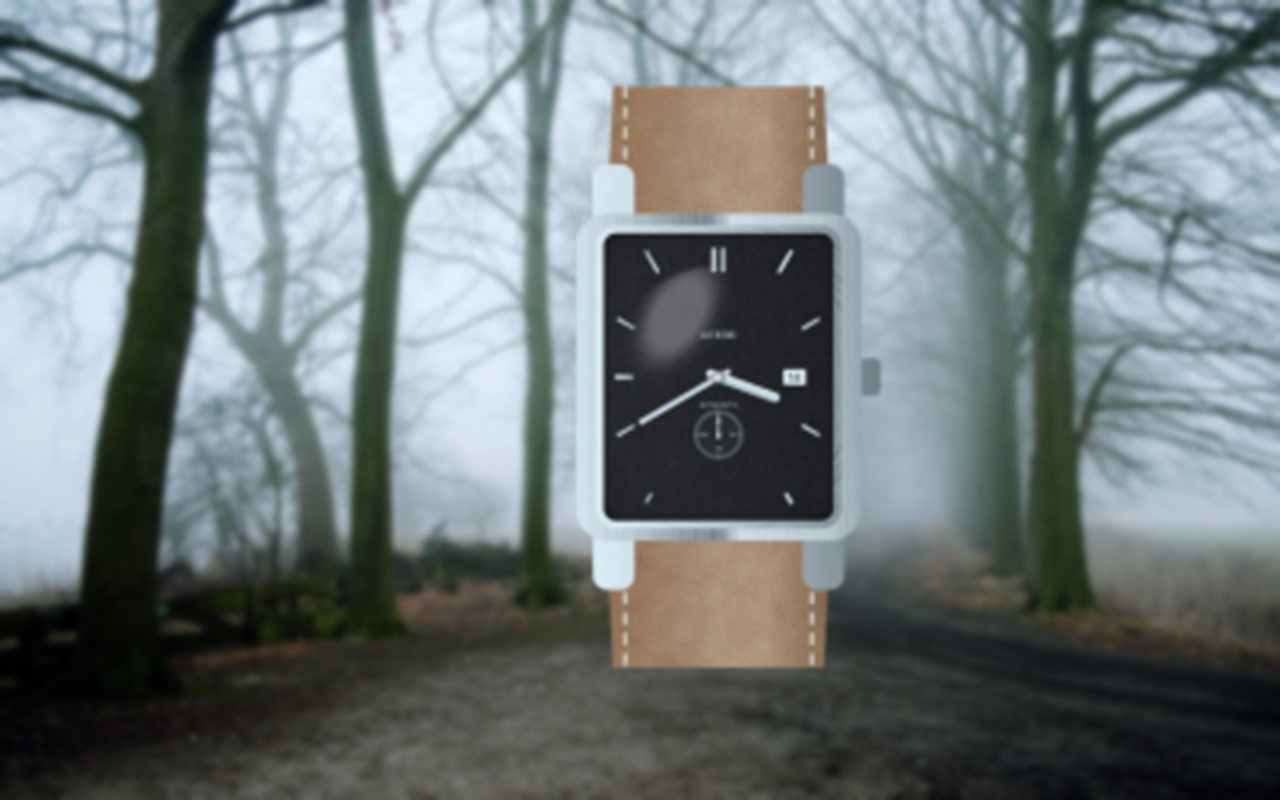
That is 3:40
